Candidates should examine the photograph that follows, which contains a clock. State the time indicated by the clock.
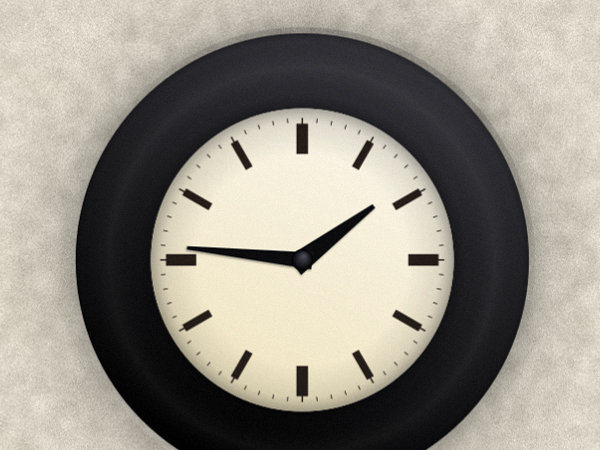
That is 1:46
